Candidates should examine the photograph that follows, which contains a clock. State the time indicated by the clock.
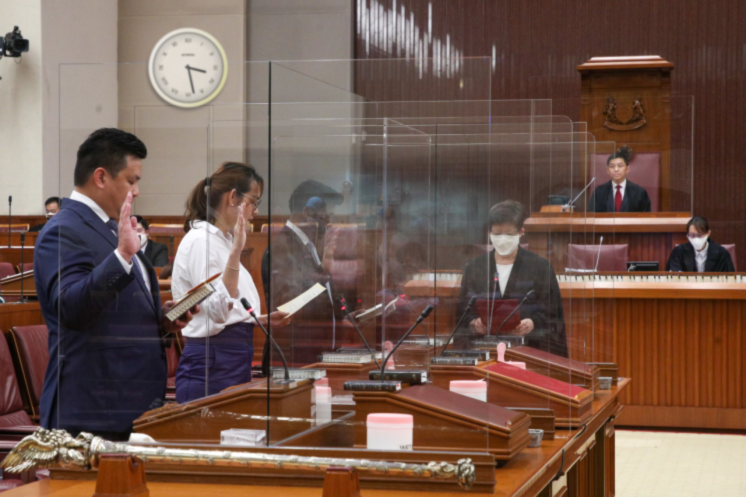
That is 3:28
